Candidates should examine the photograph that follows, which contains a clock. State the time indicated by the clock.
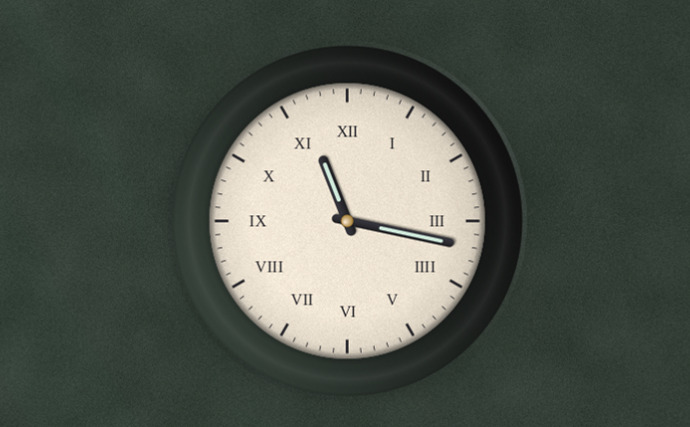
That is 11:17
